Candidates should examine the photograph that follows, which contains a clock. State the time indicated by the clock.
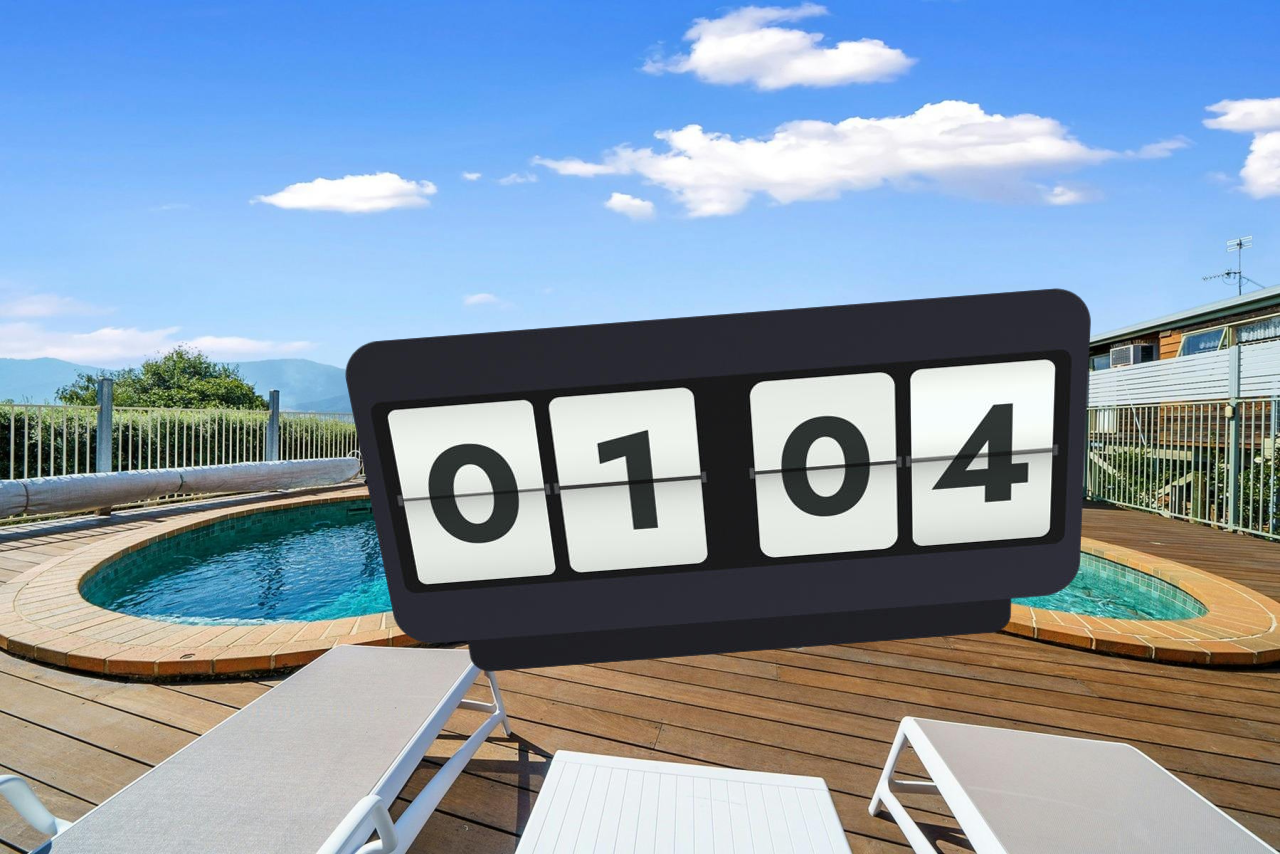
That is 1:04
